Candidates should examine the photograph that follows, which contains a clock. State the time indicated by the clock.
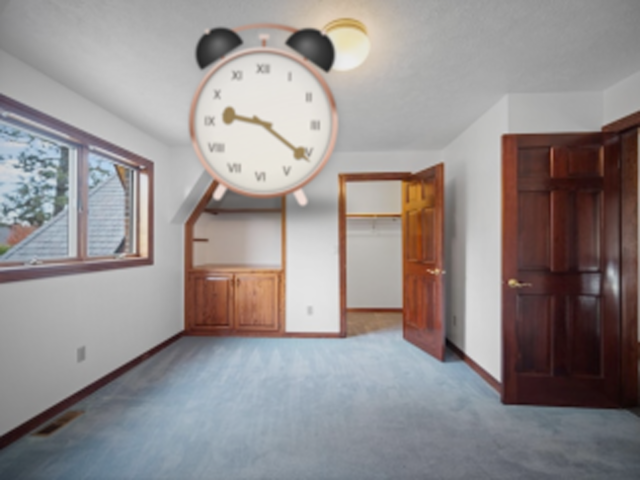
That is 9:21
